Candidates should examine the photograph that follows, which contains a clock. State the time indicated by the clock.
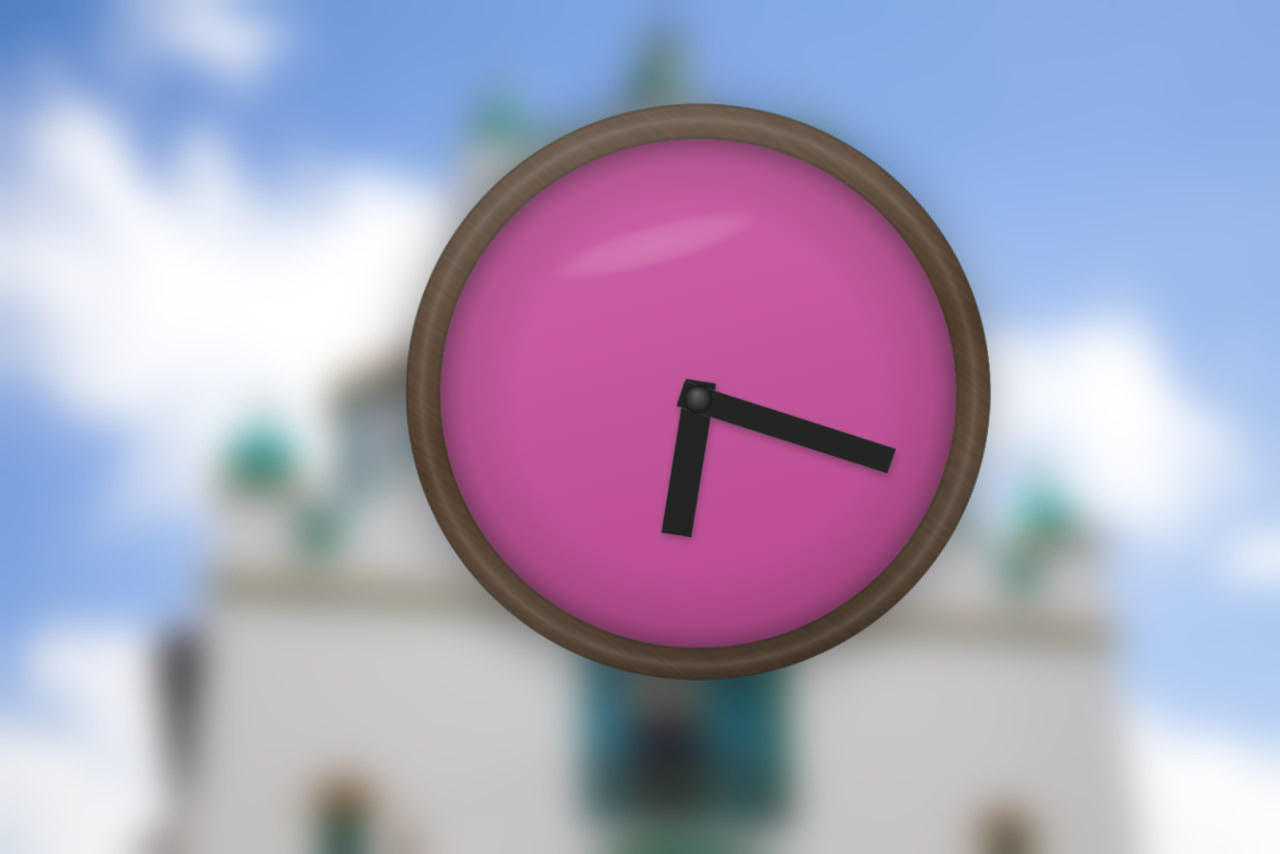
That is 6:18
